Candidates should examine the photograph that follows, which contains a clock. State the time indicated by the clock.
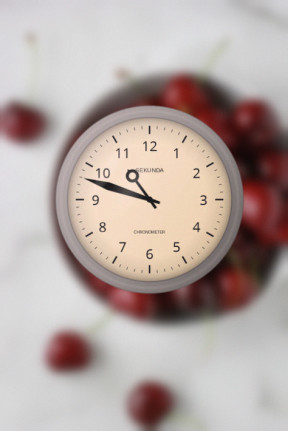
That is 10:48
